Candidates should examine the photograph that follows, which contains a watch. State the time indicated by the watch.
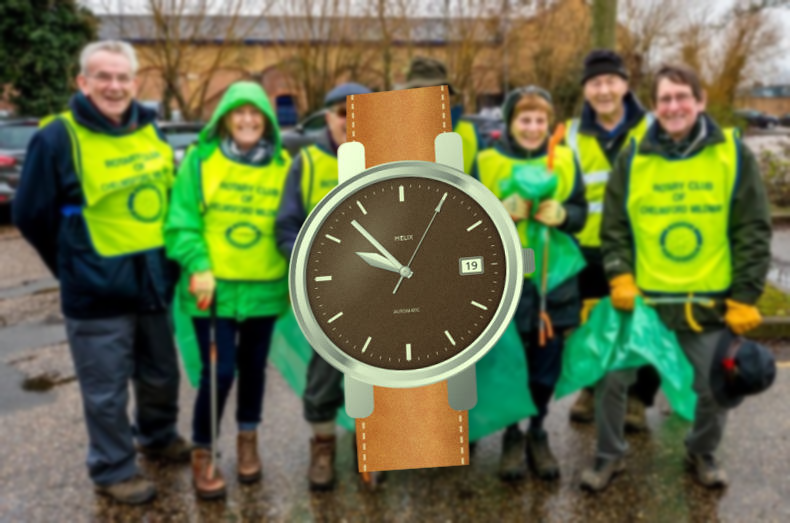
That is 9:53:05
